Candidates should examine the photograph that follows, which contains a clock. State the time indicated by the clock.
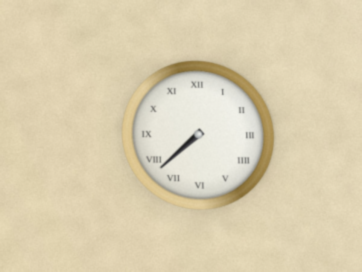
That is 7:38
